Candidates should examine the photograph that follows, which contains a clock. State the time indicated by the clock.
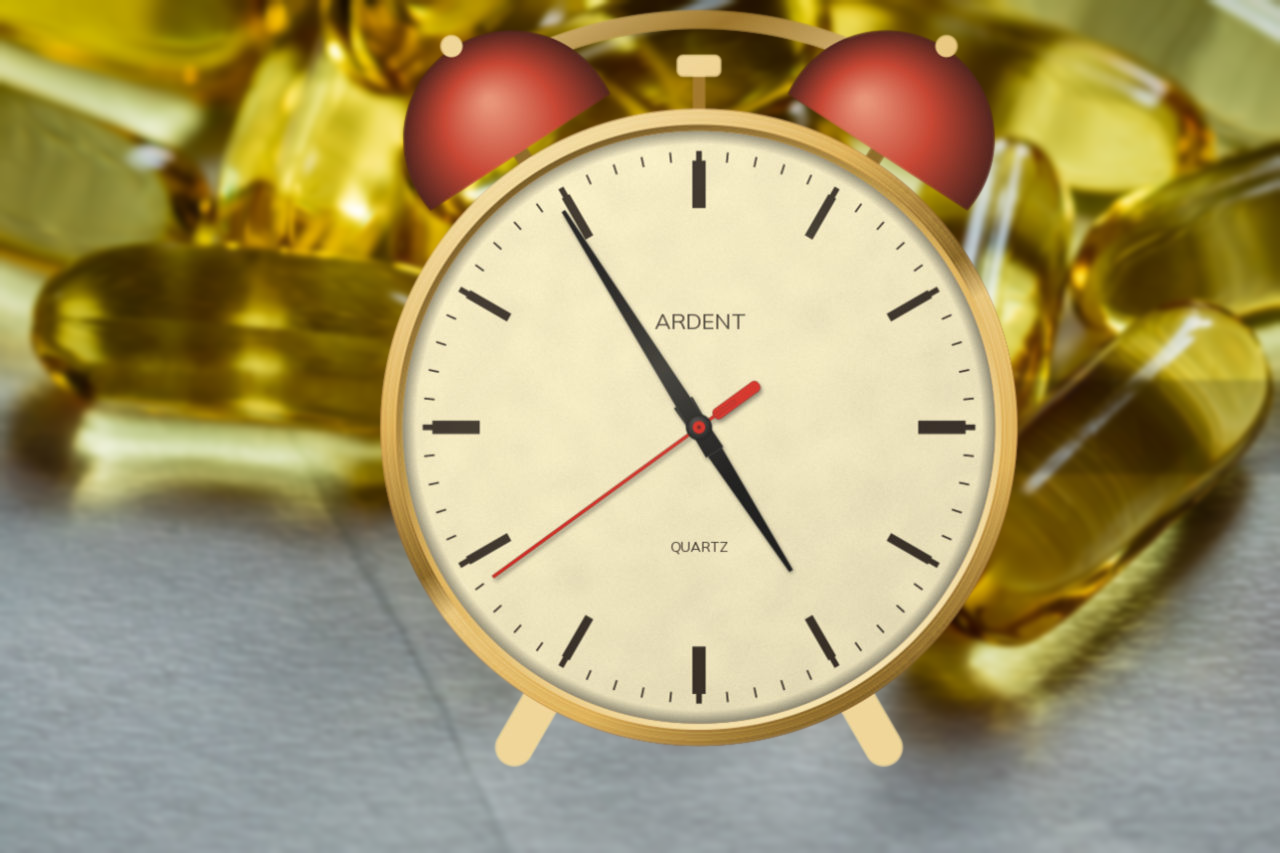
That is 4:54:39
